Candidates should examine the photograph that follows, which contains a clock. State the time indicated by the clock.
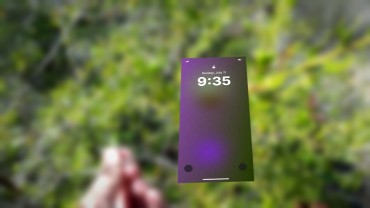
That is 9:35
